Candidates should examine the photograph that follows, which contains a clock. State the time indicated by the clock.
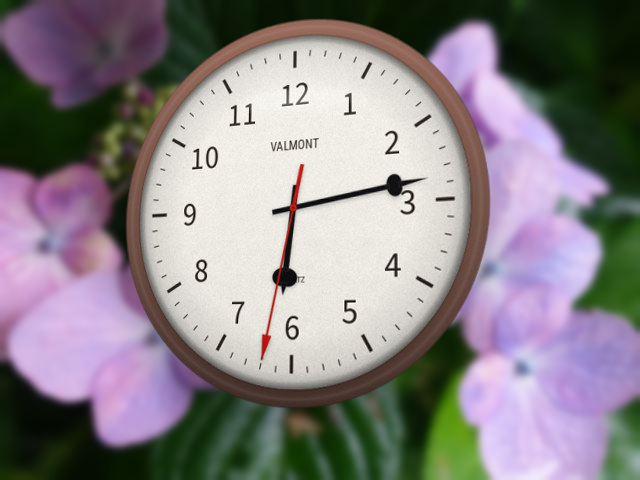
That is 6:13:32
